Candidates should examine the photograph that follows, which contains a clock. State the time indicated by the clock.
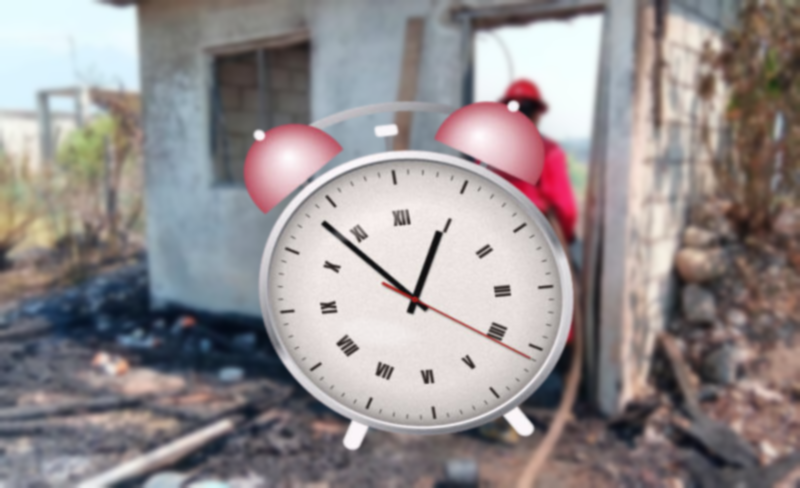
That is 12:53:21
